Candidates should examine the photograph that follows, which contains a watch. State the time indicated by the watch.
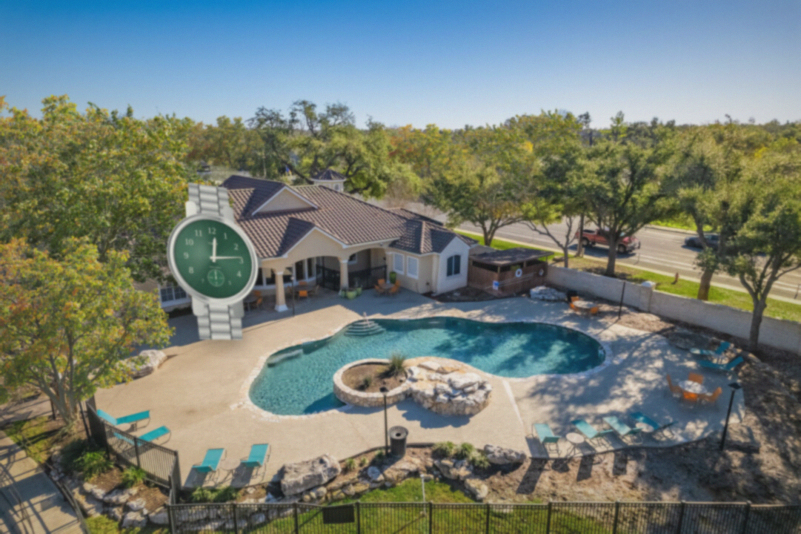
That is 12:14
